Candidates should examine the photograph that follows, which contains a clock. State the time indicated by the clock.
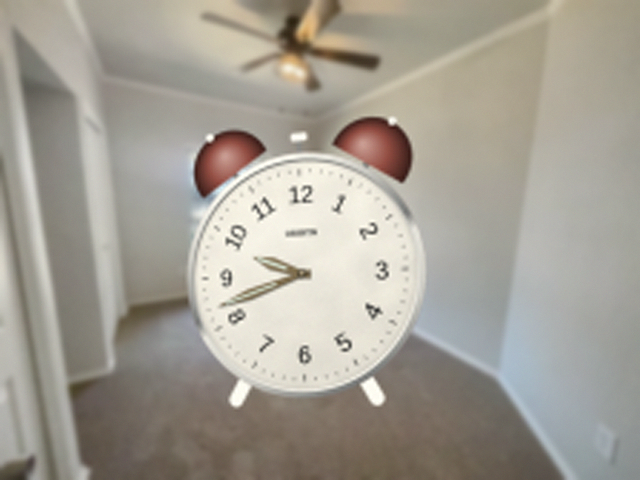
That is 9:42
